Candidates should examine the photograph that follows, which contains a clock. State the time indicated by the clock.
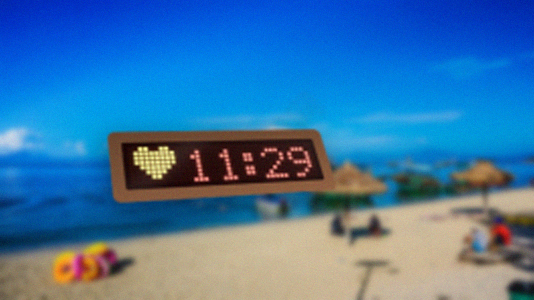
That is 11:29
